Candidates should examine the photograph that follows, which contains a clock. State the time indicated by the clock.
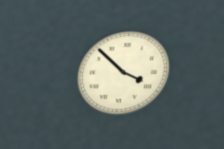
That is 3:52
